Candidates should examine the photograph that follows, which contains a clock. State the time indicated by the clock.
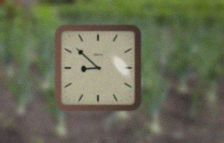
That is 8:52
